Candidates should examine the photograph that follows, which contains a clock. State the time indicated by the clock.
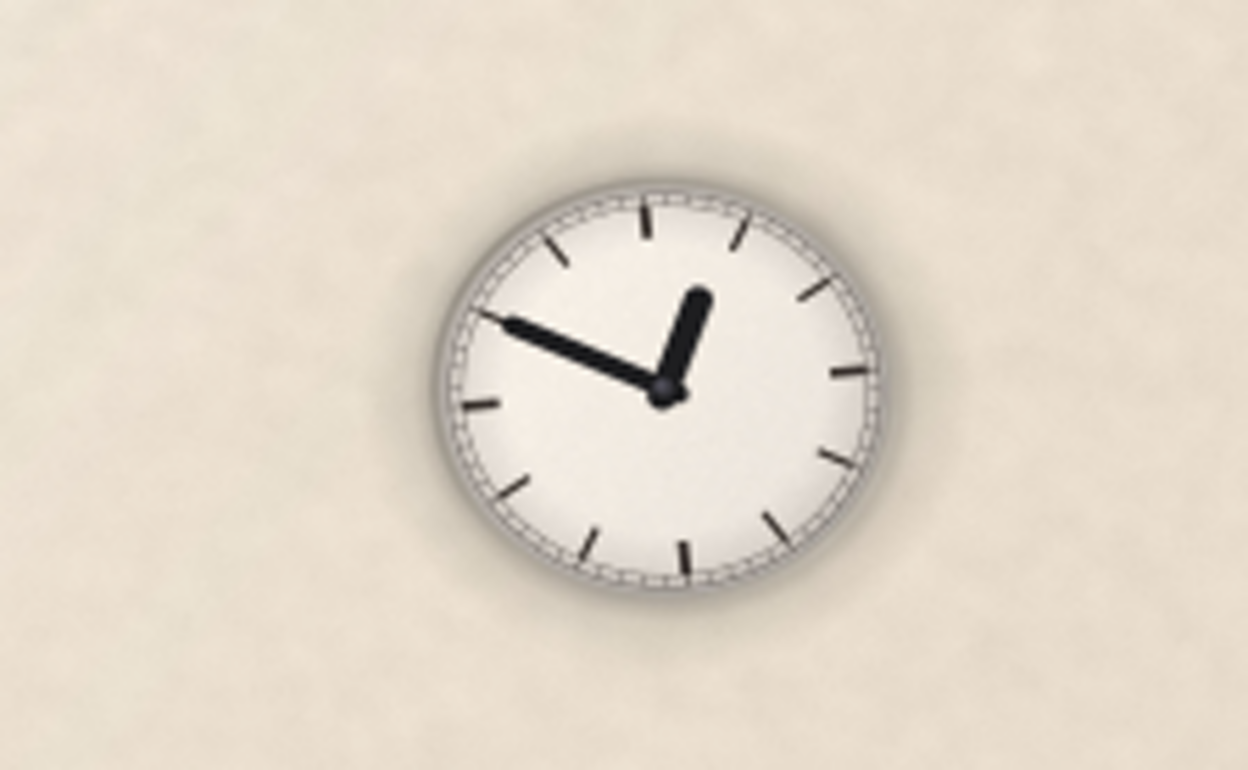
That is 12:50
